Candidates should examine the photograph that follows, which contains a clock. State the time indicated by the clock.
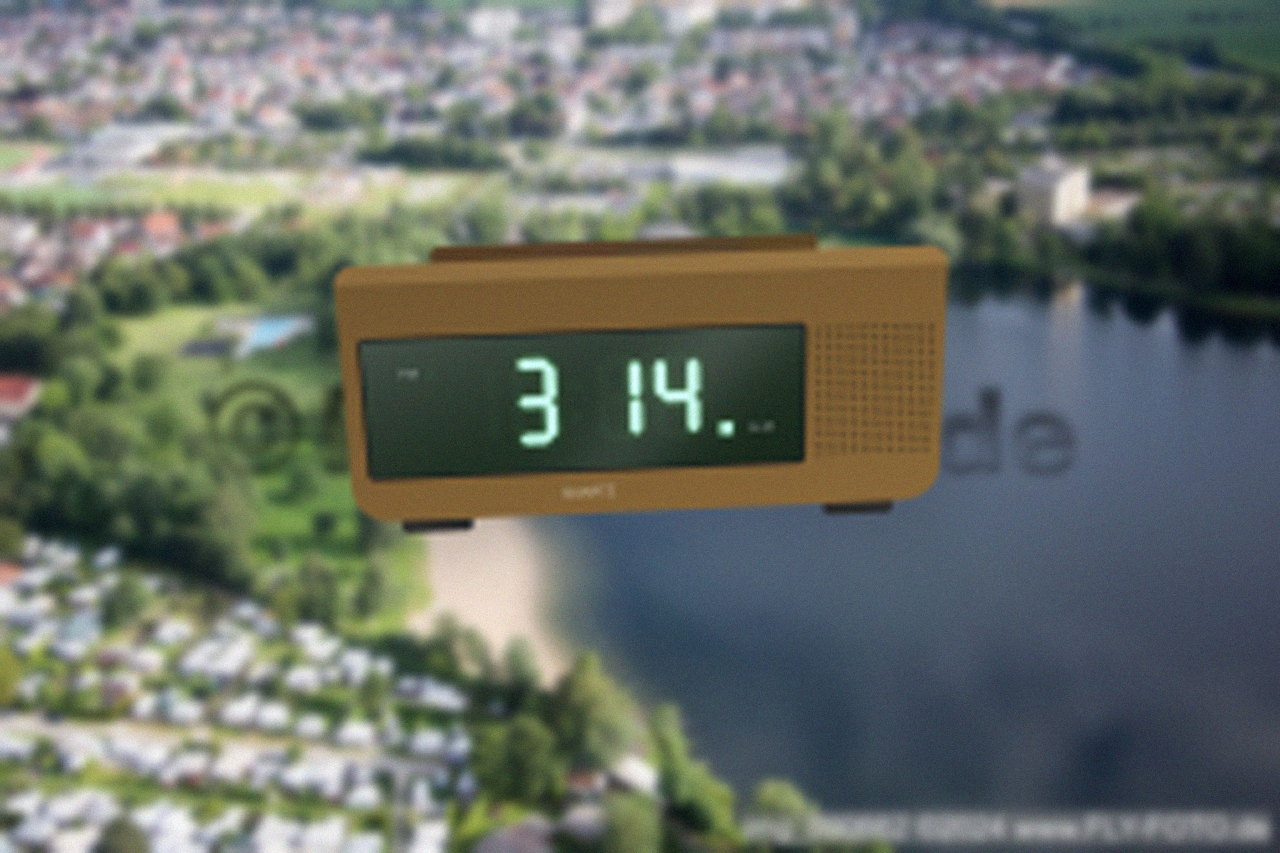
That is 3:14
